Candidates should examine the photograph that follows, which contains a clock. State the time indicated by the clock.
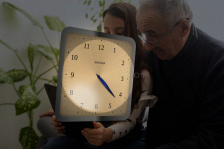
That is 4:22
